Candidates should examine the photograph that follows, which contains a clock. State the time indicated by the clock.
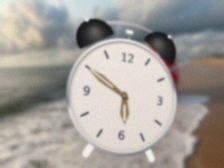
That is 5:50
